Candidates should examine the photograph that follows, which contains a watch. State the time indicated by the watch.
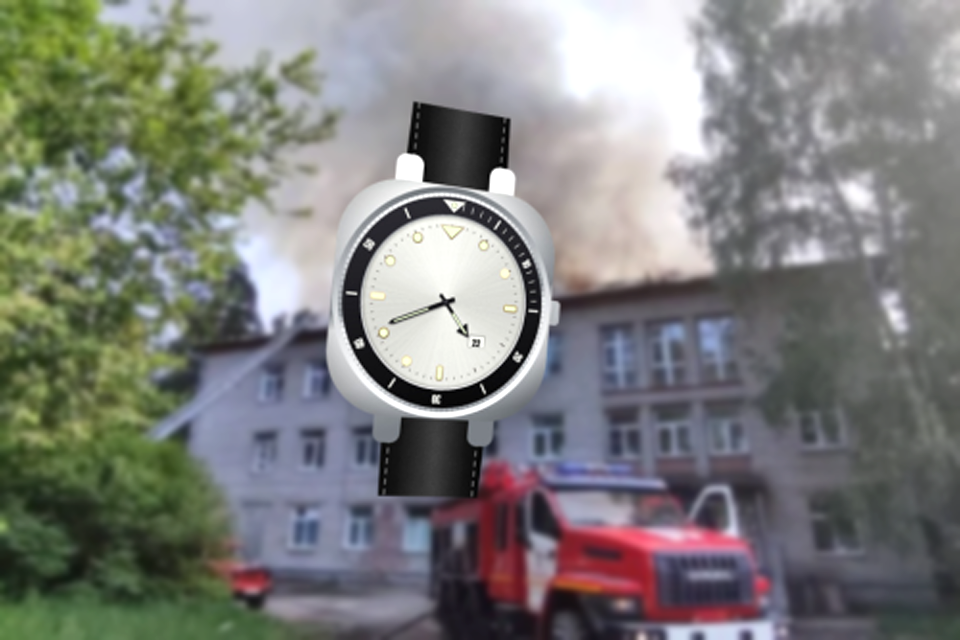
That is 4:41
